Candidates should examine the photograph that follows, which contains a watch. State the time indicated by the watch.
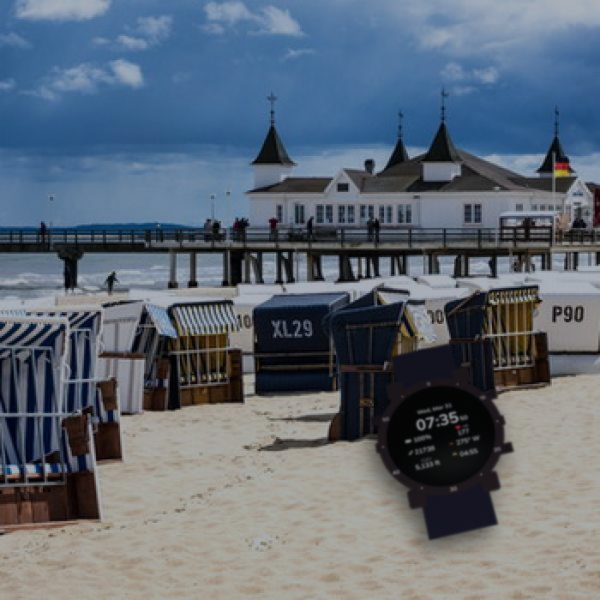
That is 7:35
